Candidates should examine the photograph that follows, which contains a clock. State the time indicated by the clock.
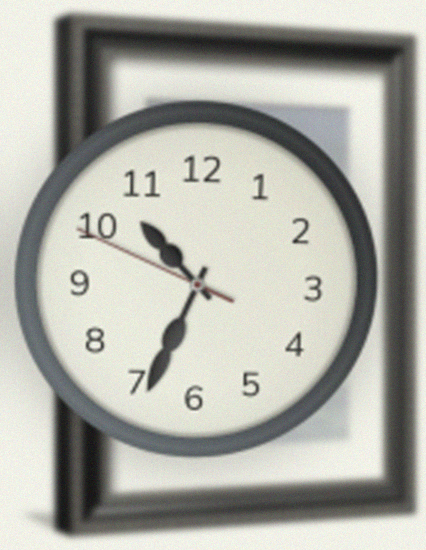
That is 10:33:49
